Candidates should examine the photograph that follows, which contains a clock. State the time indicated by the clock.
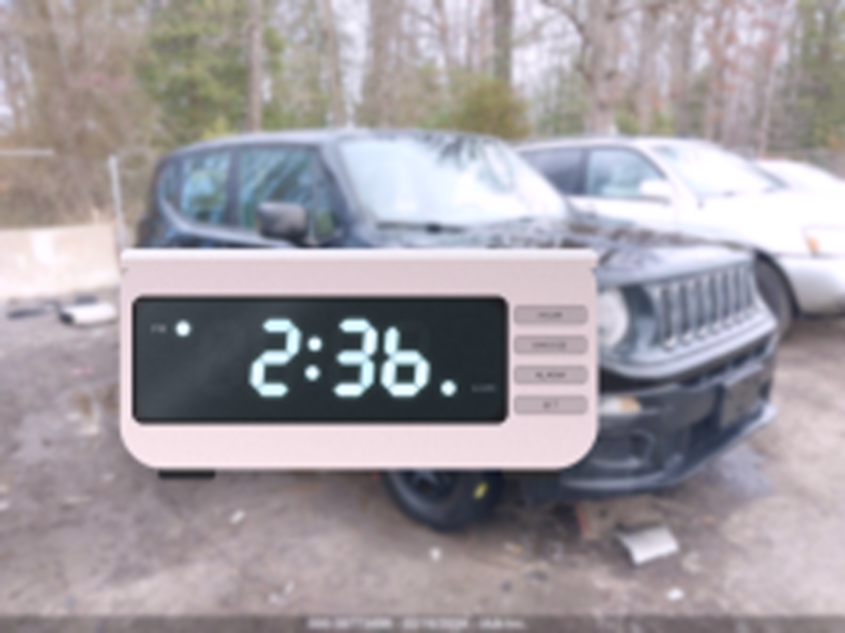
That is 2:36
